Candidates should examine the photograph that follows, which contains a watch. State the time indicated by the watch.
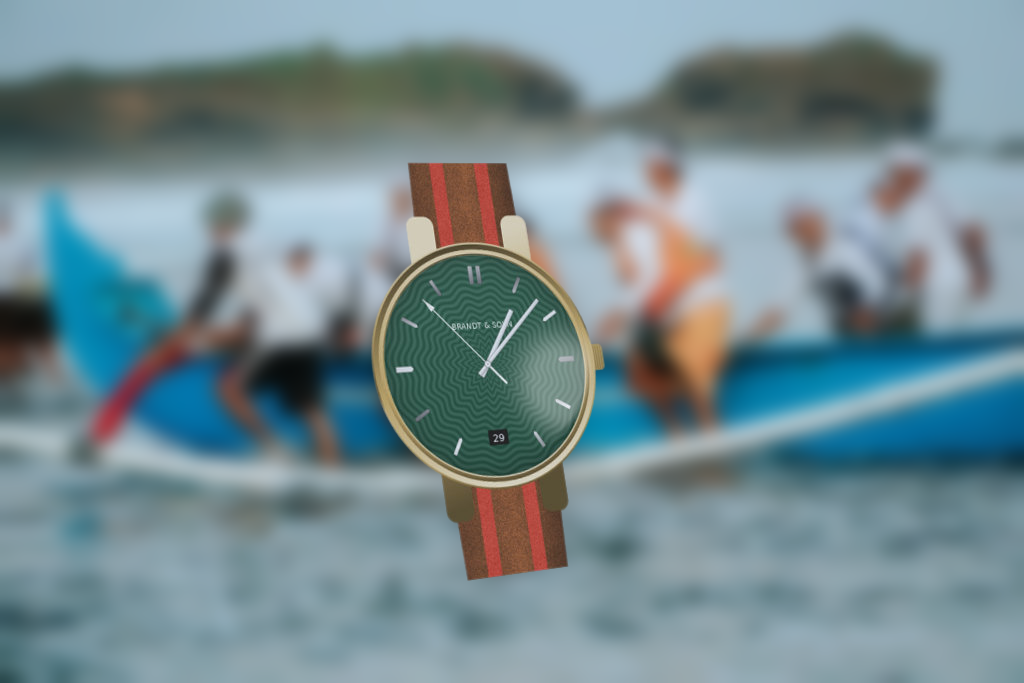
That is 1:07:53
